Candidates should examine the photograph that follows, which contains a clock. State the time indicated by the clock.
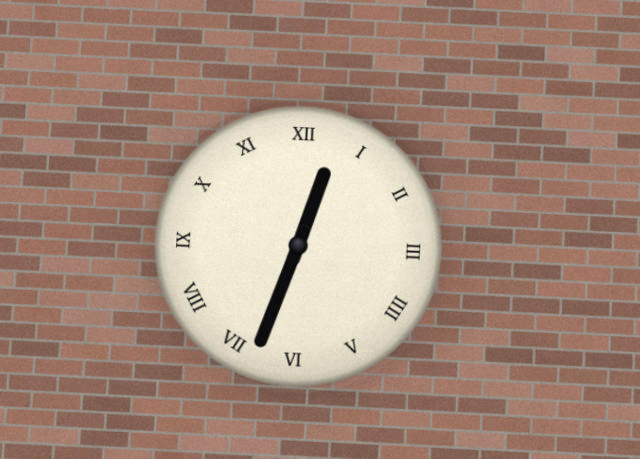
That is 12:33
